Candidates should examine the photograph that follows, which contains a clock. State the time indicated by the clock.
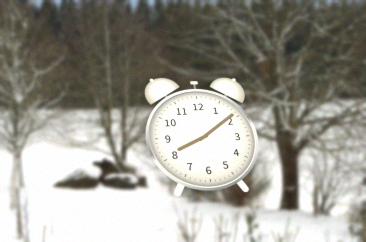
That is 8:09
